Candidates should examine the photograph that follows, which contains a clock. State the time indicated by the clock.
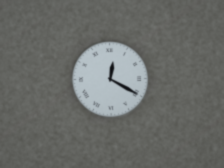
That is 12:20
